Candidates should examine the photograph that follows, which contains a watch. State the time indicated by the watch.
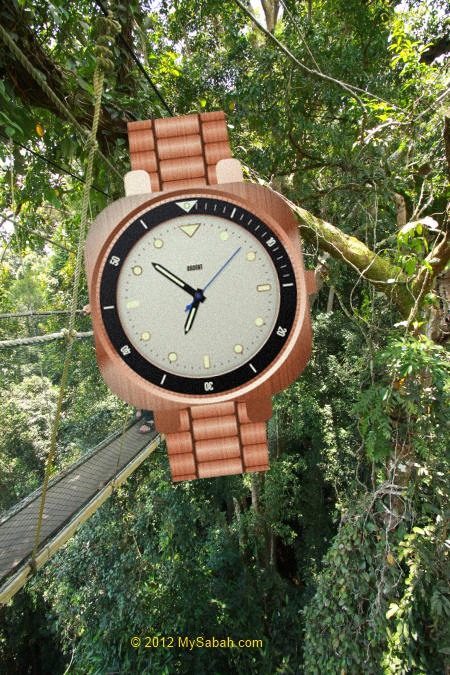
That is 6:52:08
